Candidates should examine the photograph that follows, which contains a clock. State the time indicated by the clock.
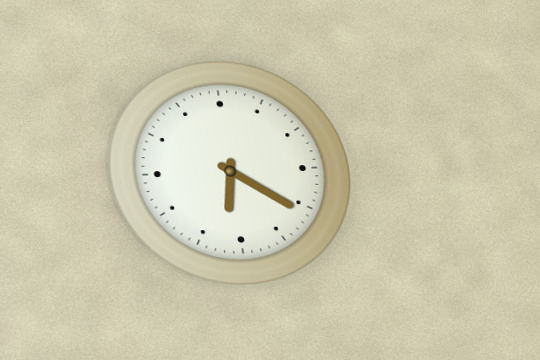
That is 6:21
